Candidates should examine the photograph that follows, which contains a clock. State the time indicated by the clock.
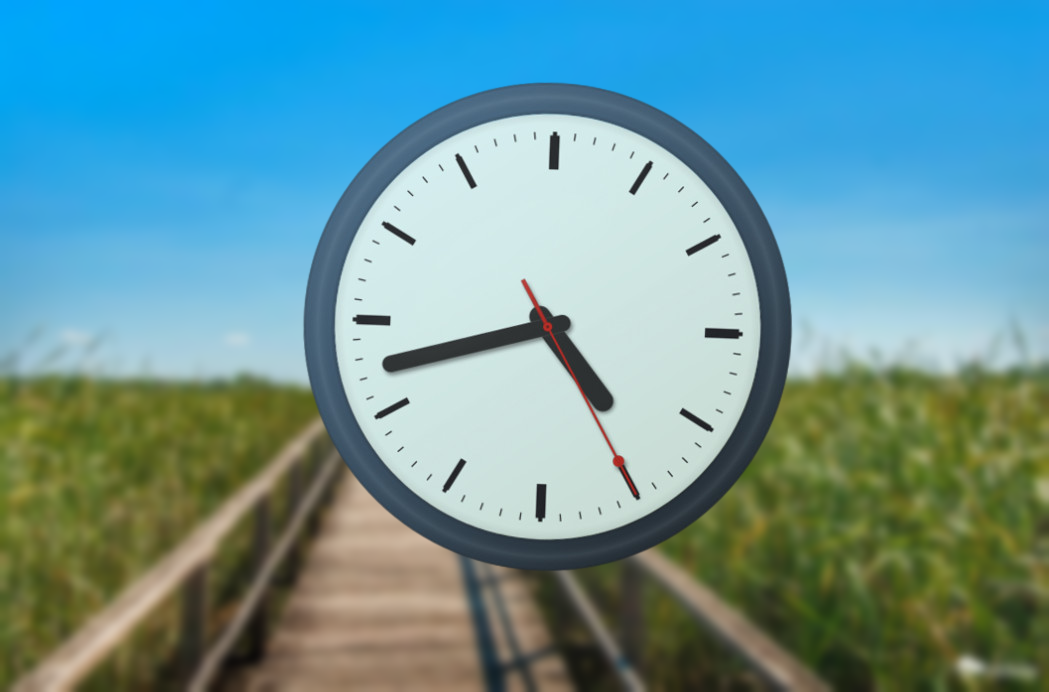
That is 4:42:25
